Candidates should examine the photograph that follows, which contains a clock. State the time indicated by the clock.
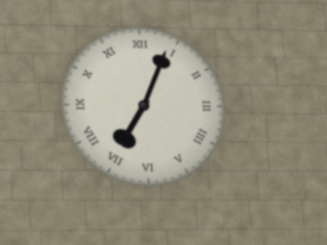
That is 7:04
